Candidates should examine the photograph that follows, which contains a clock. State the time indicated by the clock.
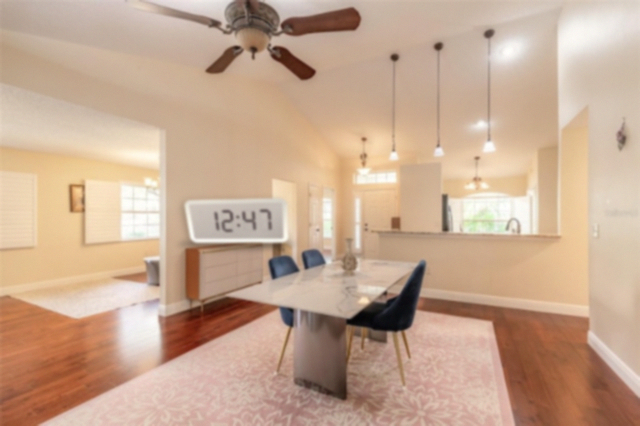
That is 12:47
